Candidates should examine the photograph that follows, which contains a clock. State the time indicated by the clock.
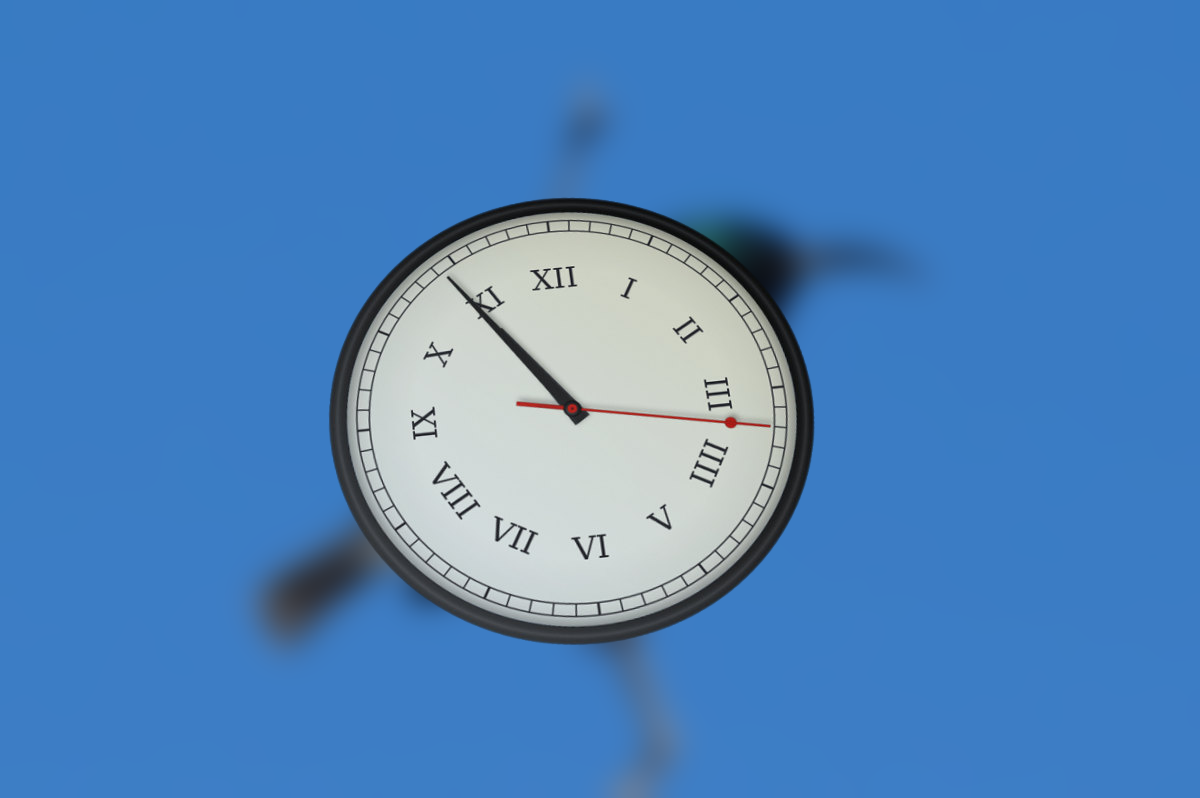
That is 10:54:17
